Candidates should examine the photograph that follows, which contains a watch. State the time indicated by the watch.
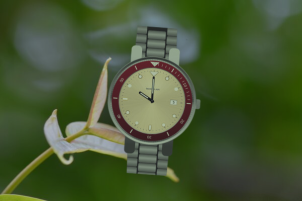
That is 10:00
